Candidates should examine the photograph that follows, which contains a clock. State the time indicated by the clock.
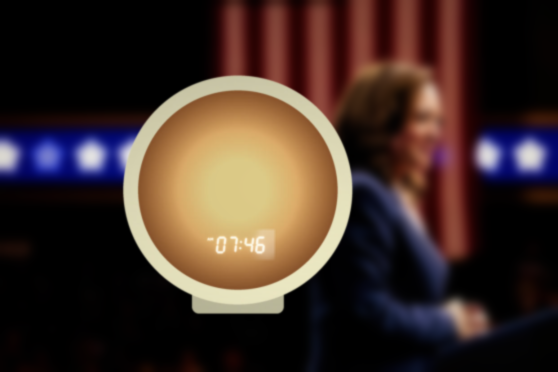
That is 7:46
